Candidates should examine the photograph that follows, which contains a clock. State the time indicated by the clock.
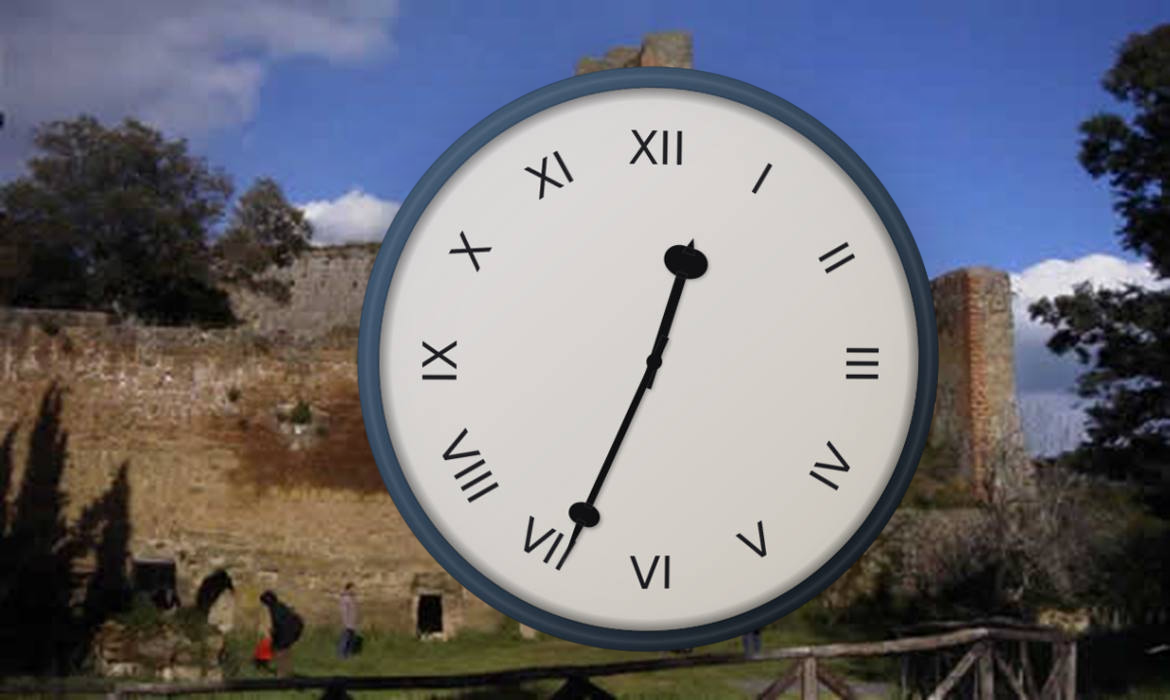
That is 12:34
